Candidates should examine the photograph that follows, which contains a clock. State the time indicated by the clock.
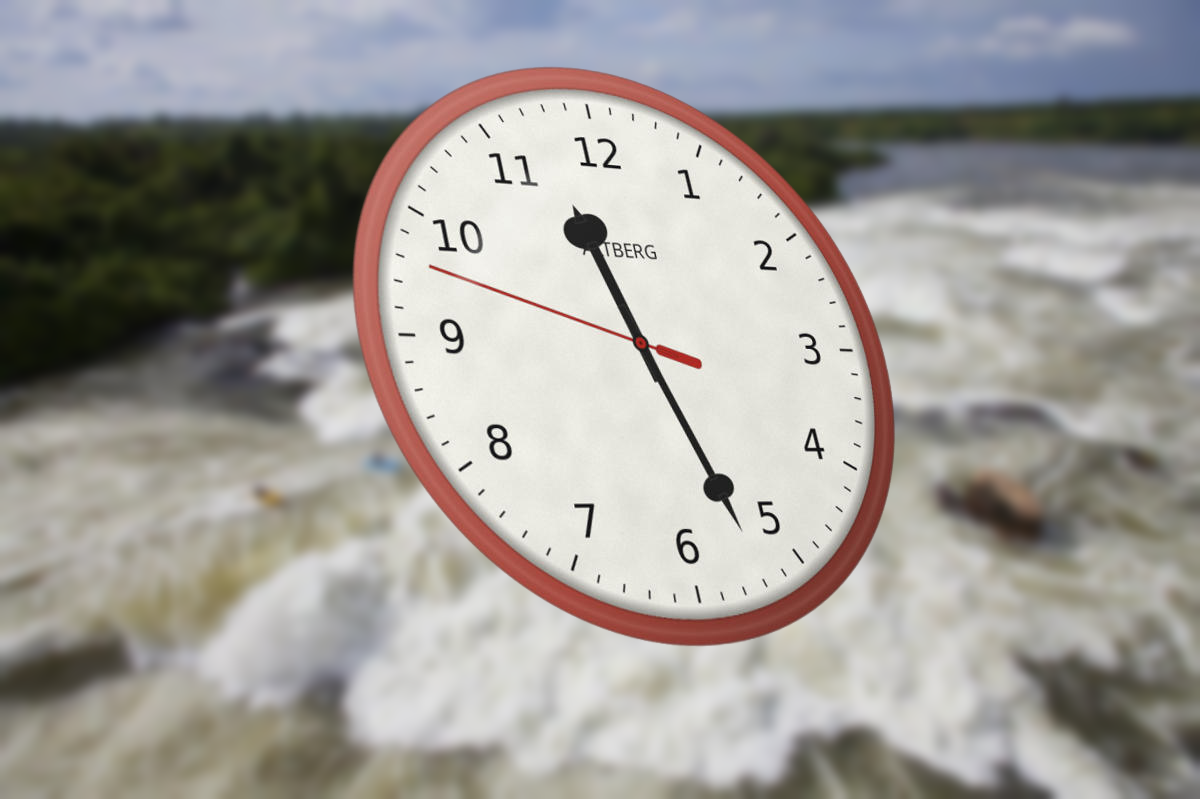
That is 11:26:48
